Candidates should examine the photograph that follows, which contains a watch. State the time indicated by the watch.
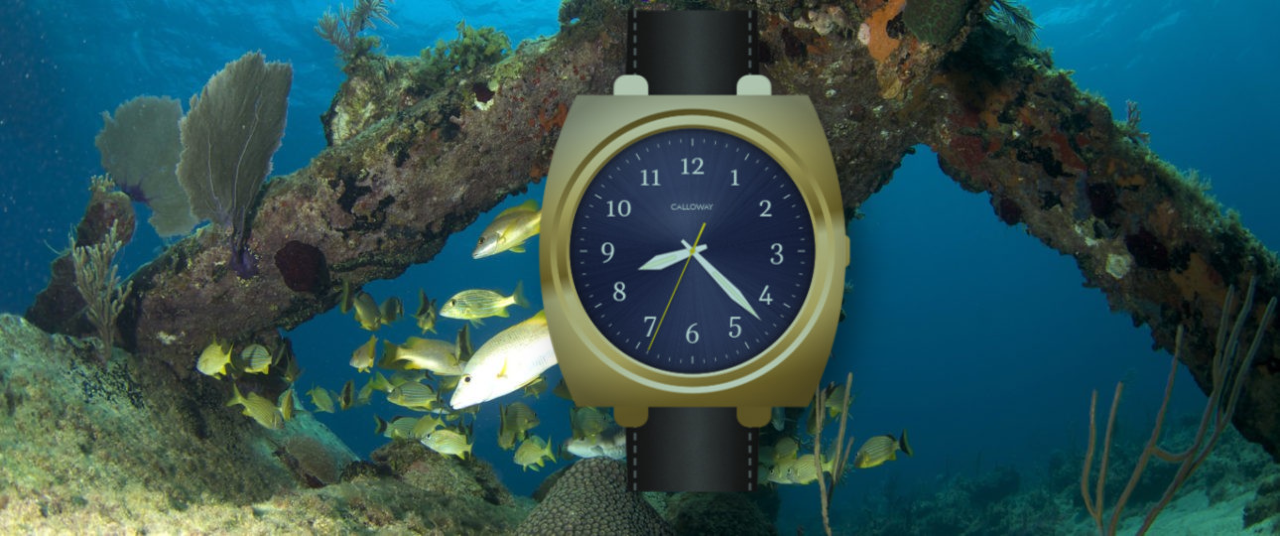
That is 8:22:34
